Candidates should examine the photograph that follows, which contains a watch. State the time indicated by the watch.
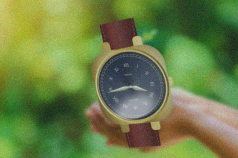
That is 3:44
